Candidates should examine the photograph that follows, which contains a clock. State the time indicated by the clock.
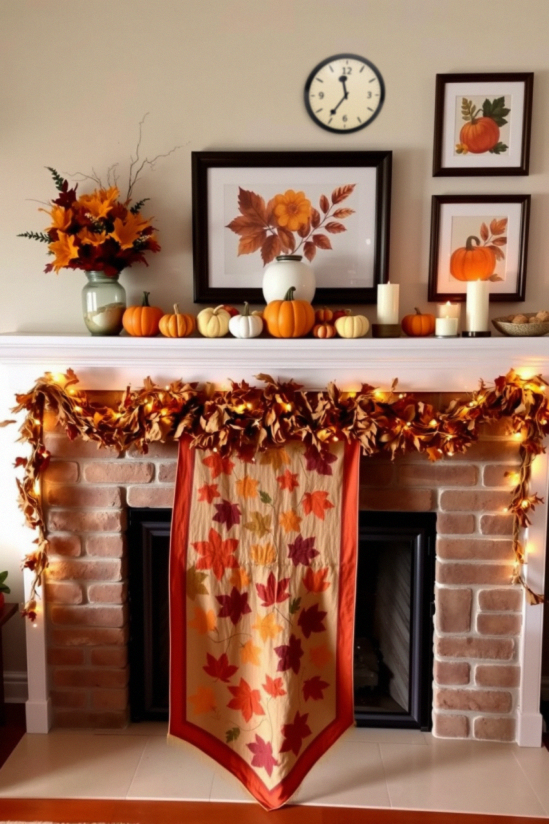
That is 11:36
